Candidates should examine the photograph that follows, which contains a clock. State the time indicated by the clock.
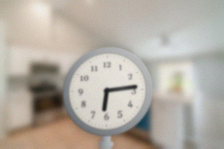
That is 6:14
